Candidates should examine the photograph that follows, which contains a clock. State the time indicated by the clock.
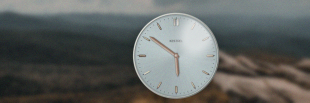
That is 5:51
